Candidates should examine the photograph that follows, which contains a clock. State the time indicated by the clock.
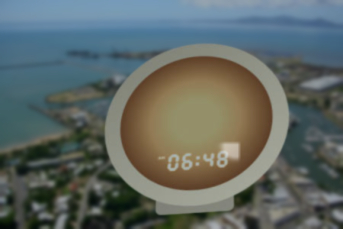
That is 6:48
